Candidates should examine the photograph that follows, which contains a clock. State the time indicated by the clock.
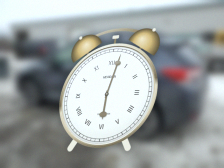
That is 6:02
